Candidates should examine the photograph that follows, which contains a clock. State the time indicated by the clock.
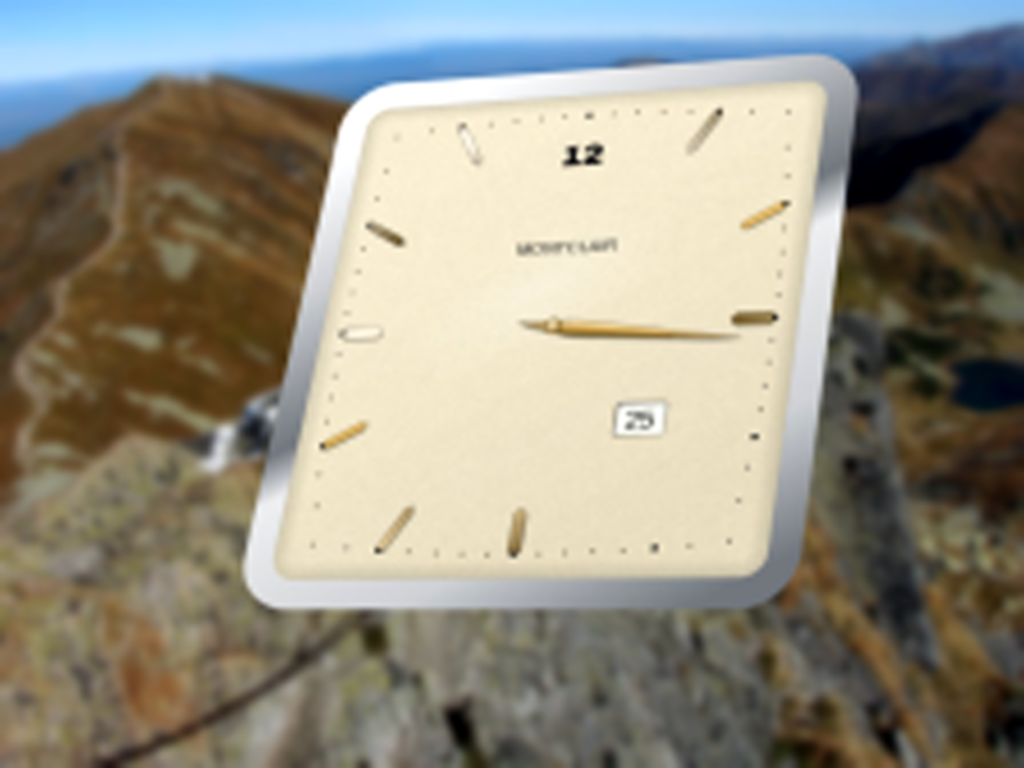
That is 3:16
